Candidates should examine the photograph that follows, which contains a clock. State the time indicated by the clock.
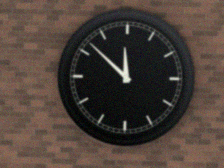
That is 11:52
